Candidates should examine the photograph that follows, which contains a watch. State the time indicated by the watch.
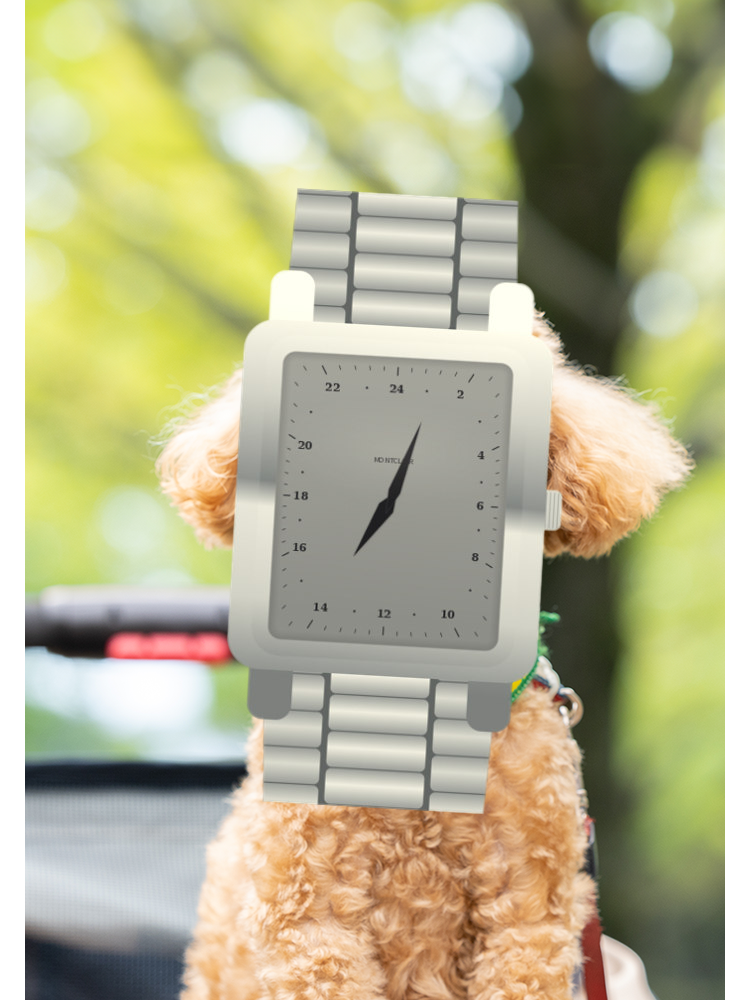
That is 14:03
